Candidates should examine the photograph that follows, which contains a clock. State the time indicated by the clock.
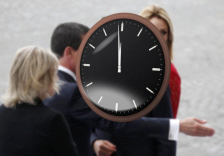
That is 11:59
